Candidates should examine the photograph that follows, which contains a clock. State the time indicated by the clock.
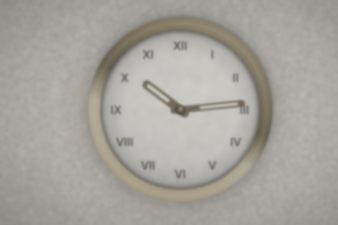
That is 10:14
